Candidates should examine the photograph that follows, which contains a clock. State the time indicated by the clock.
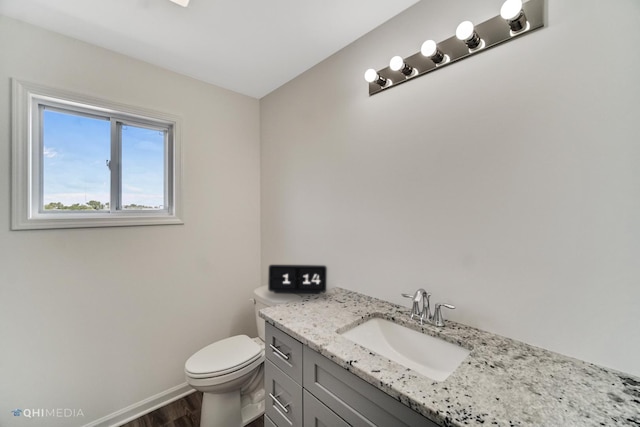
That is 1:14
